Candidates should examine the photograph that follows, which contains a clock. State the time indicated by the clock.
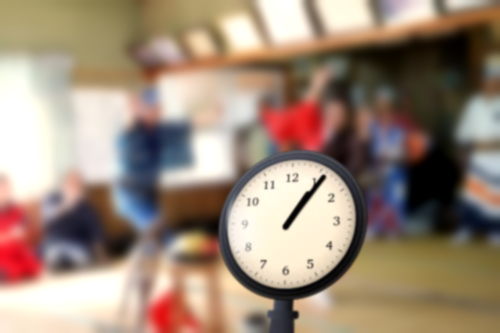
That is 1:06
